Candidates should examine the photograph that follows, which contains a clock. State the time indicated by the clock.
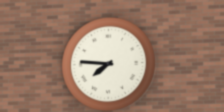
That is 7:46
